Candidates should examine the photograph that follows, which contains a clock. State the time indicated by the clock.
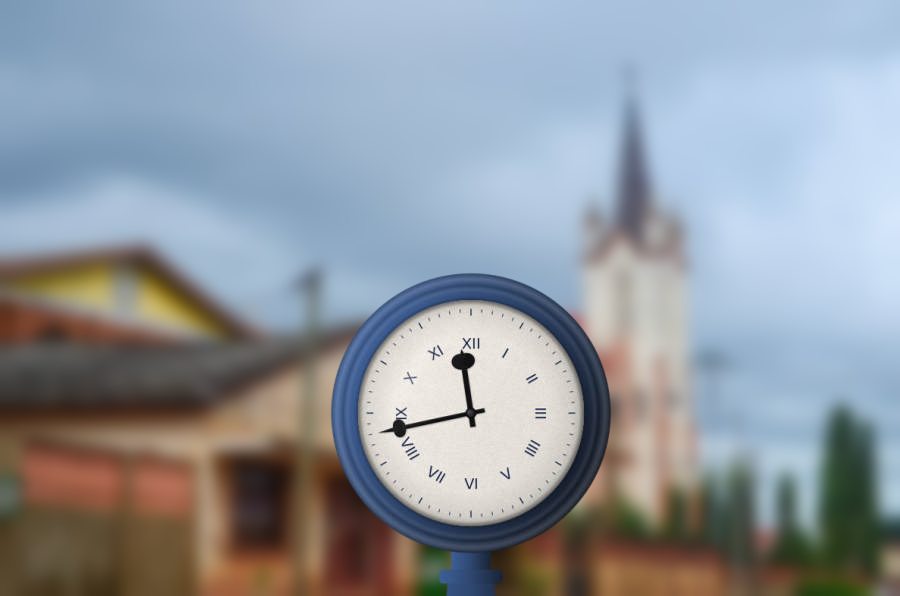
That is 11:43
